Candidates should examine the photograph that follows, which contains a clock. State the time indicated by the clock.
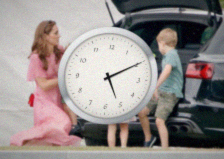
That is 5:10
